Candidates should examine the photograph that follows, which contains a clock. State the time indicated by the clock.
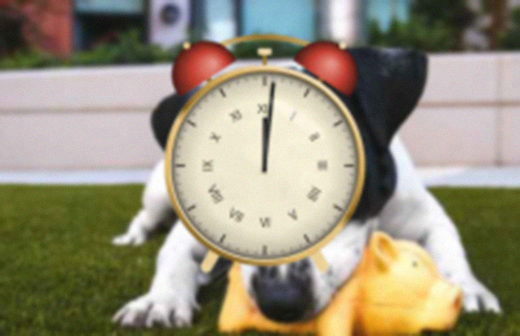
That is 12:01
